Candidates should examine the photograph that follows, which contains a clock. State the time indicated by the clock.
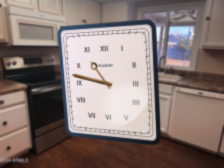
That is 10:47
